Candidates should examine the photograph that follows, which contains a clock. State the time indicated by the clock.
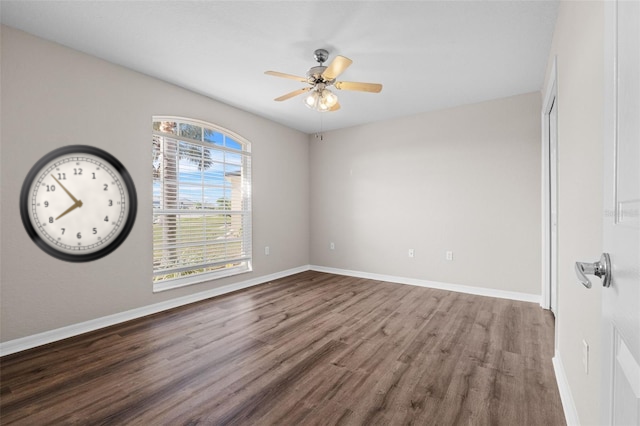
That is 7:53
